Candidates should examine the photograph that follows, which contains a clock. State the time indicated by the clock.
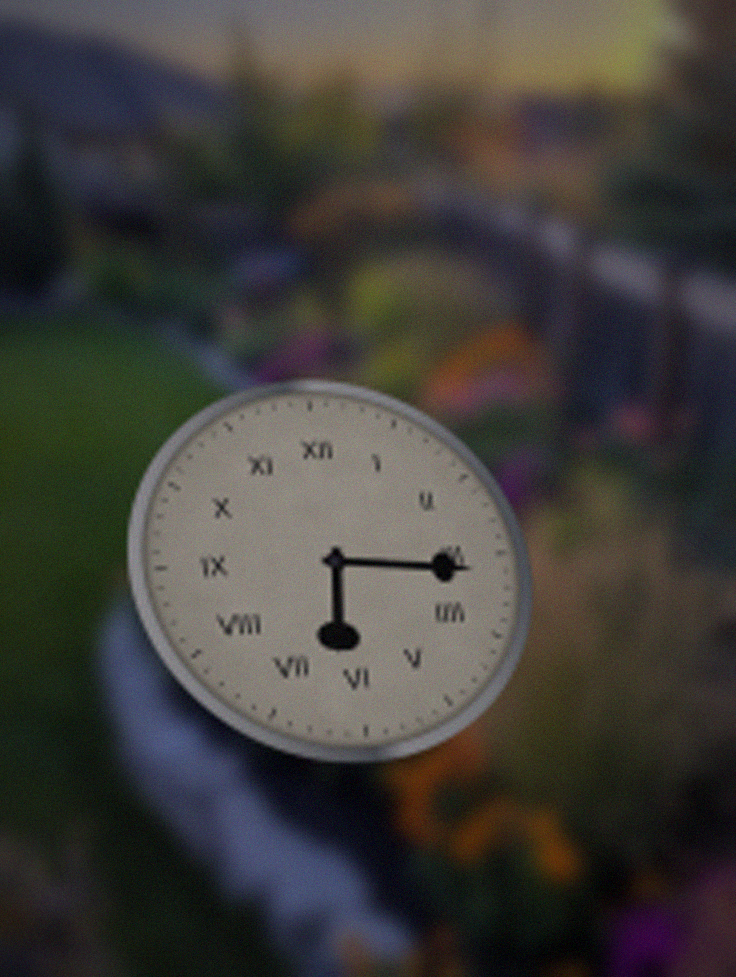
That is 6:16
